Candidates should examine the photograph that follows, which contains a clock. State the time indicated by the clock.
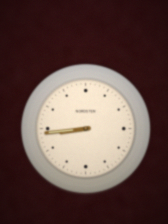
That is 8:44
